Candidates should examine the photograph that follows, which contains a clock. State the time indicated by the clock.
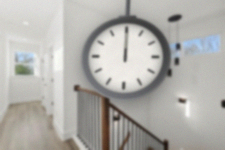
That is 12:00
